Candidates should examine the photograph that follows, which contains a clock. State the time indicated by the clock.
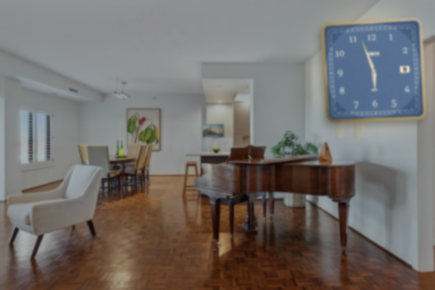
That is 5:57
